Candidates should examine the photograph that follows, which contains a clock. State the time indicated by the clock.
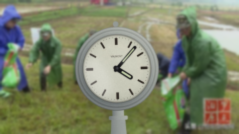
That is 4:07
